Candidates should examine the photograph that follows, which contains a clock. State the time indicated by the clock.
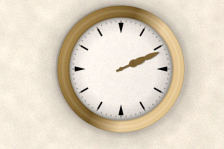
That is 2:11
